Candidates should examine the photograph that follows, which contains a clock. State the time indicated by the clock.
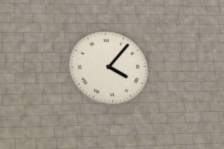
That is 4:07
